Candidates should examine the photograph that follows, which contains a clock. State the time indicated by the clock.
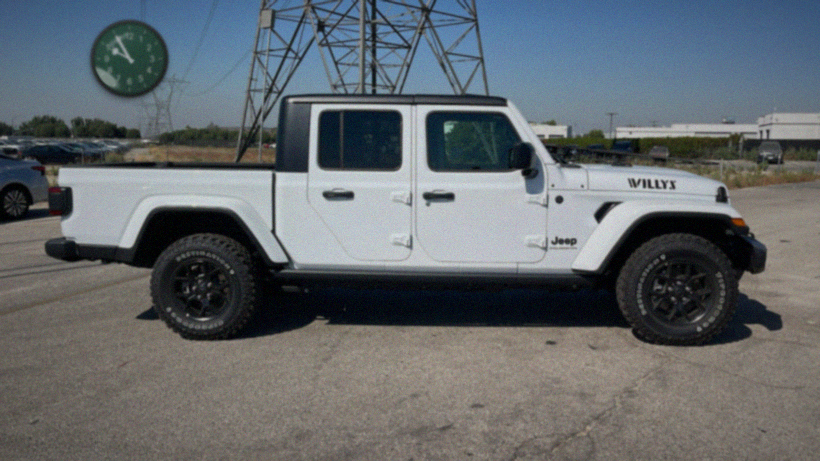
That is 9:55
